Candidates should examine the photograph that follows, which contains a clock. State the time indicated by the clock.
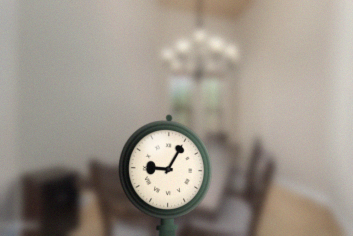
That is 9:05
